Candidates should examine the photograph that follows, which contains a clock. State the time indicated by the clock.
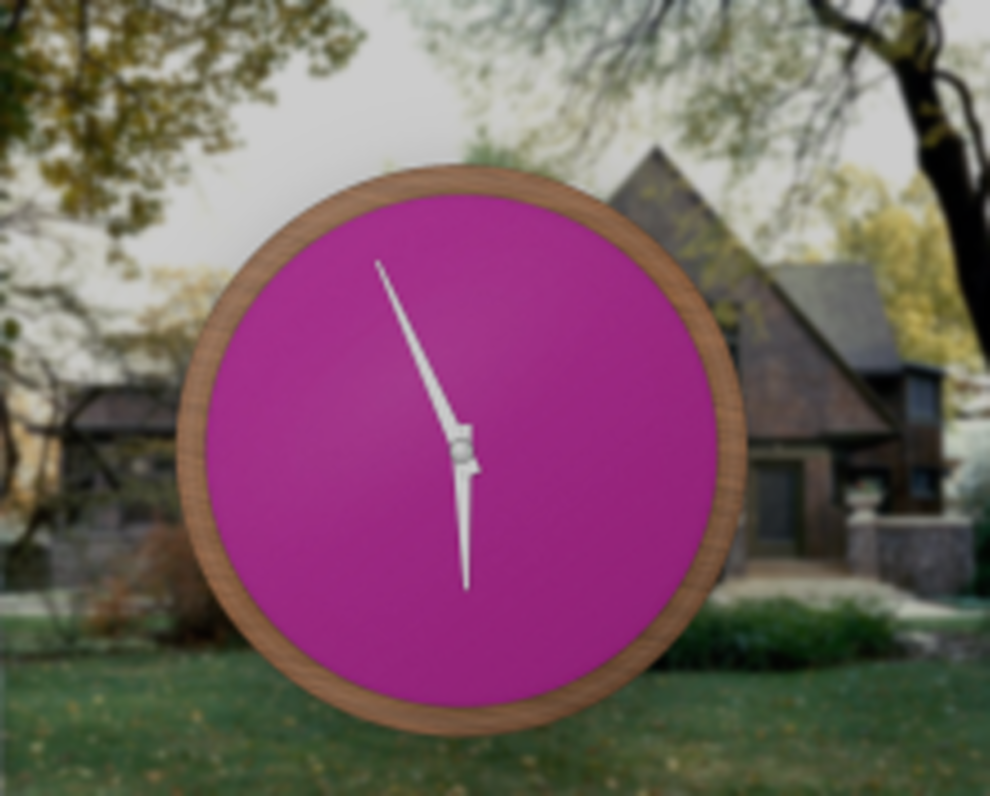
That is 5:56
